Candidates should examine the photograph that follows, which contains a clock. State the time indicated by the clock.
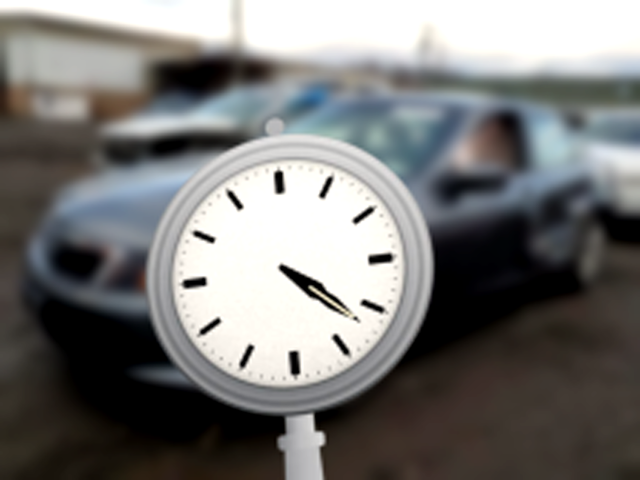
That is 4:22
